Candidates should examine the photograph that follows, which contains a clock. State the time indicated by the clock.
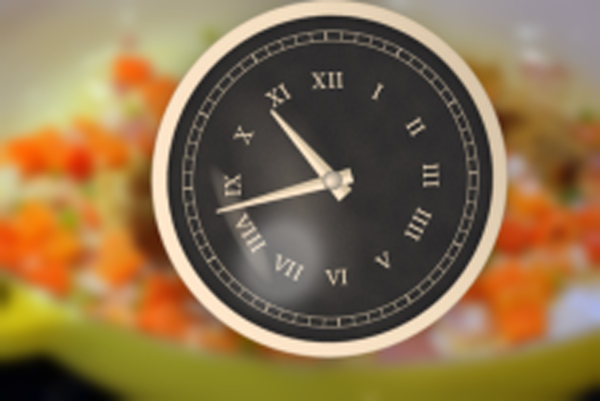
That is 10:43
